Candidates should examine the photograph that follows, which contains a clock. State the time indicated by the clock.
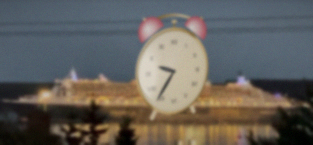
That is 9:36
